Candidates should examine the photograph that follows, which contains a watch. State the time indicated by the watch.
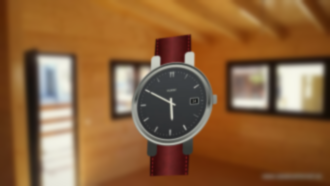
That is 5:50
